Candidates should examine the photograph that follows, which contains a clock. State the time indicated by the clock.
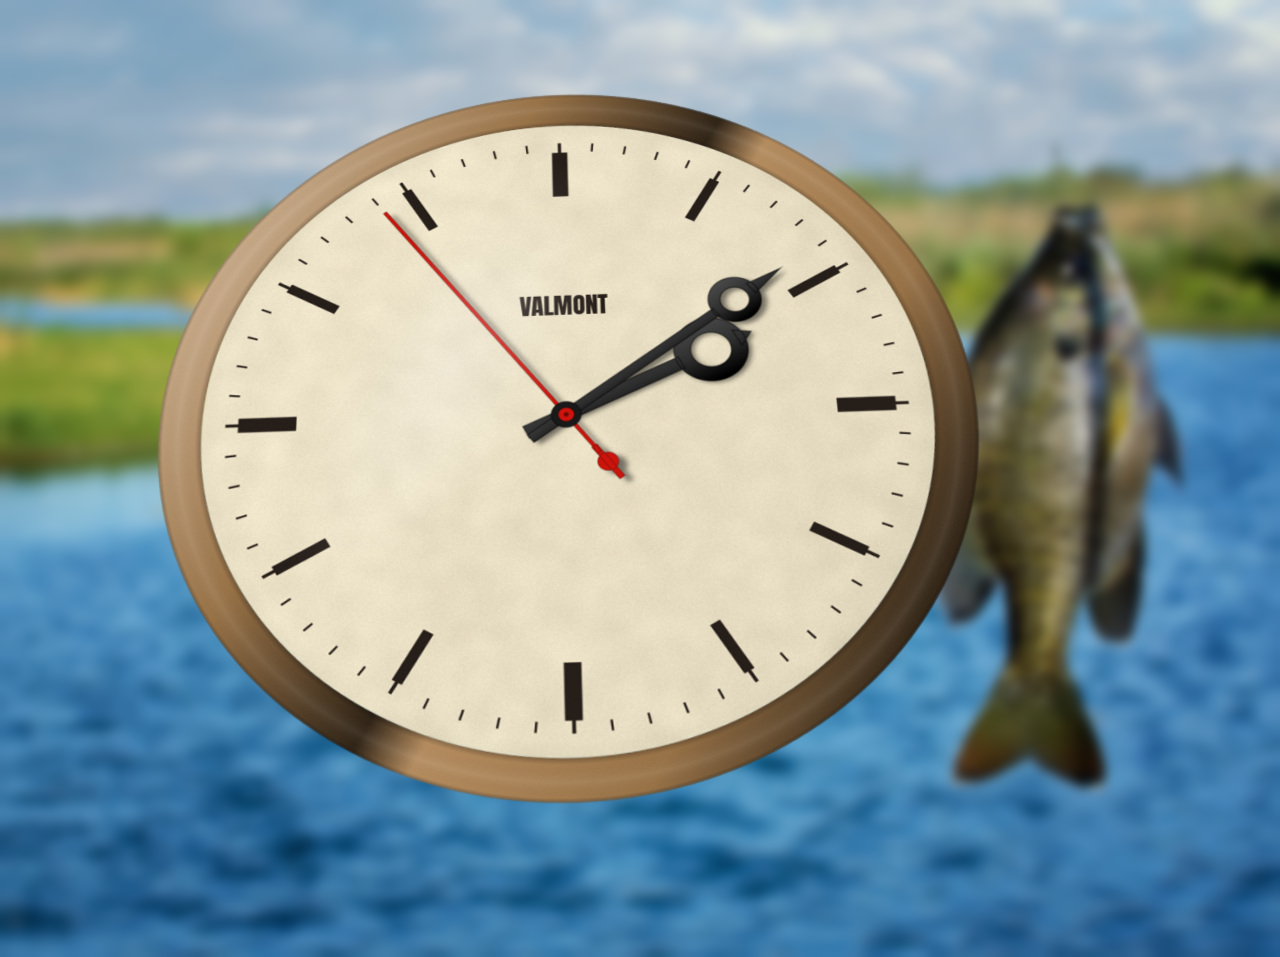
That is 2:08:54
